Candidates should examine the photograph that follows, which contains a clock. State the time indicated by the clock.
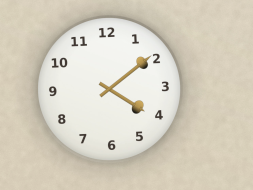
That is 4:09
